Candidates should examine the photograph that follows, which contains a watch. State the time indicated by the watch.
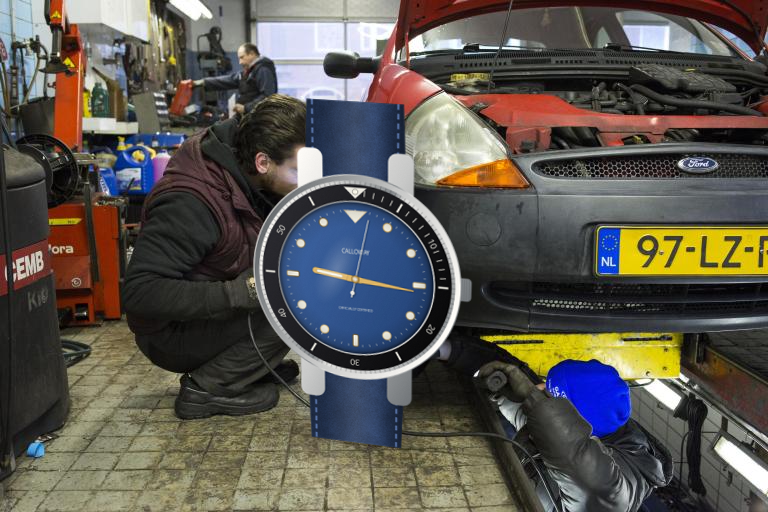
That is 9:16:02
